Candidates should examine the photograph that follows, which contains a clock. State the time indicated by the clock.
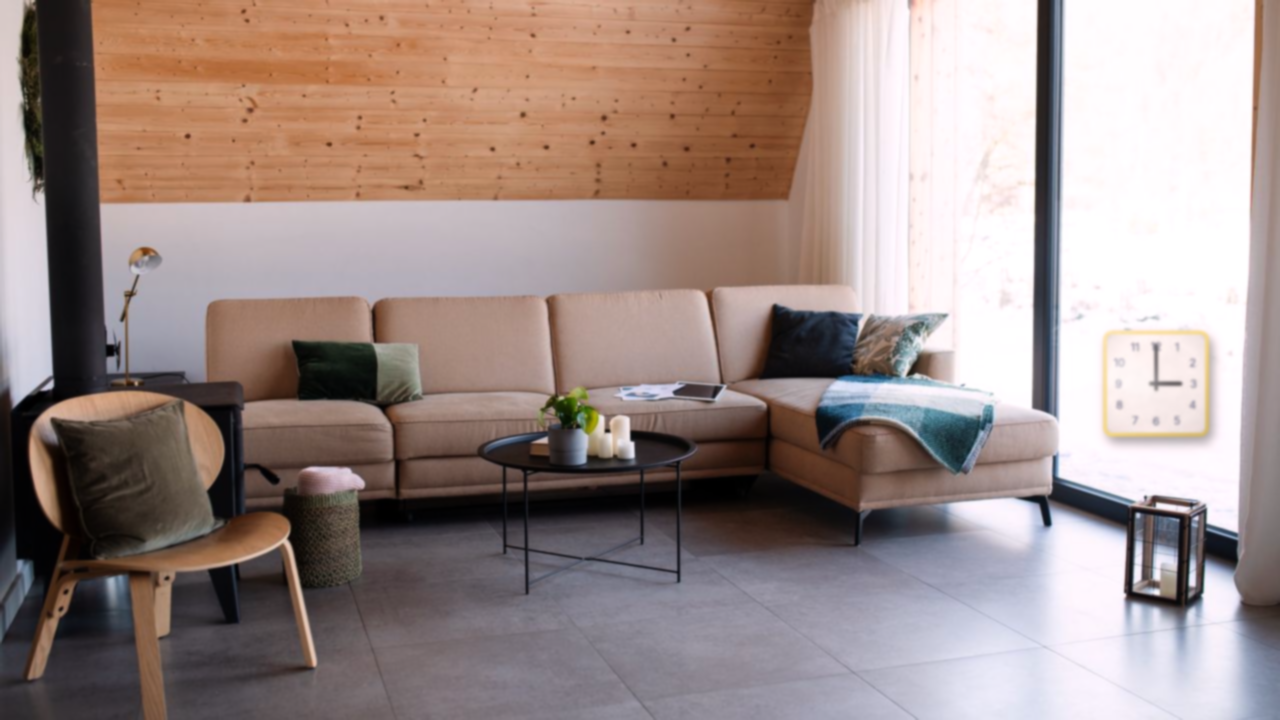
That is 3:00
